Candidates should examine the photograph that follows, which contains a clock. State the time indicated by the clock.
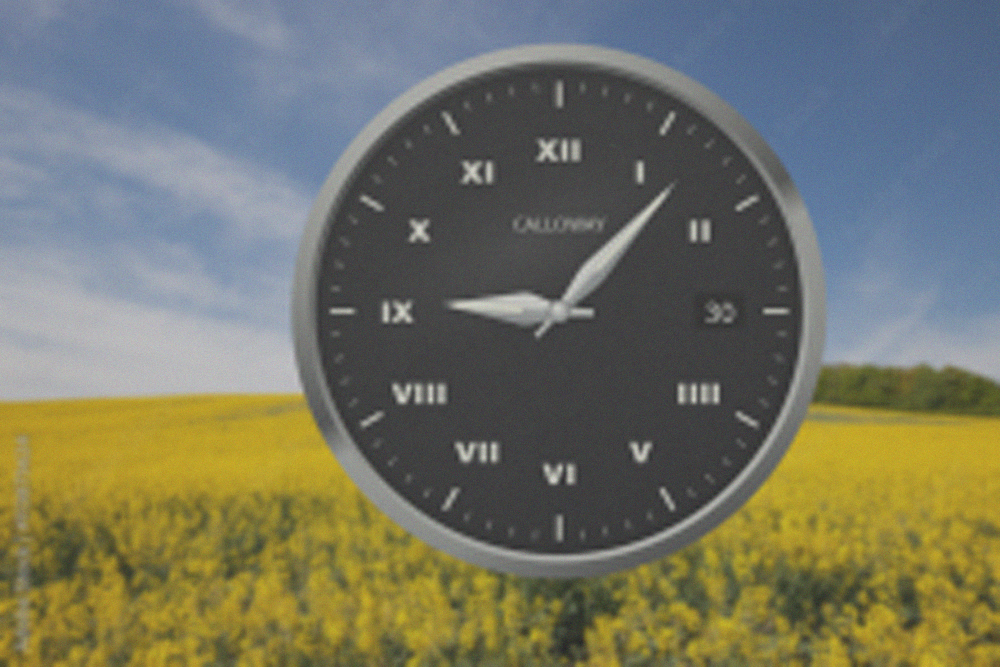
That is 9:07
